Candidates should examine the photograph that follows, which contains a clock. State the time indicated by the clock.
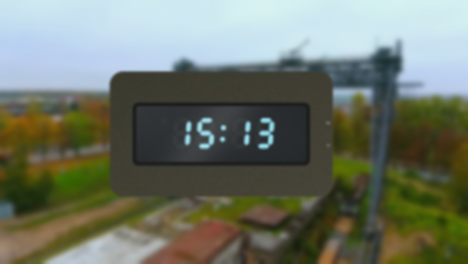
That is 15:13
